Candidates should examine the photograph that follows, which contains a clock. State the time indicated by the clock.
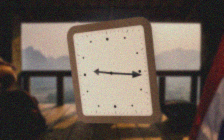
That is 9:16
